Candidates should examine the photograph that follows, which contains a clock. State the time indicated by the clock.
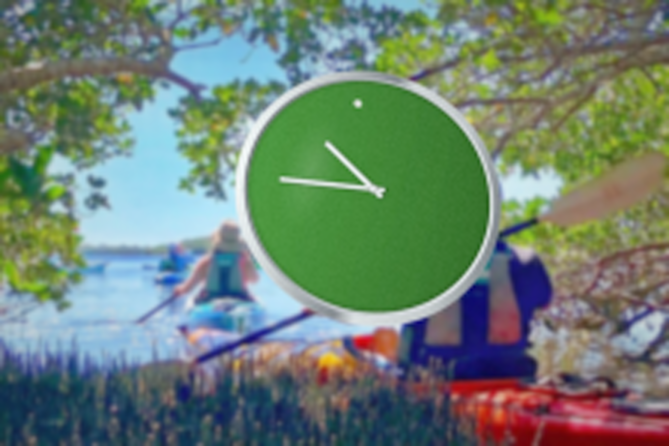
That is 10:47
